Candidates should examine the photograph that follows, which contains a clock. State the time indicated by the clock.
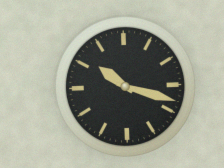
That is 10:18
